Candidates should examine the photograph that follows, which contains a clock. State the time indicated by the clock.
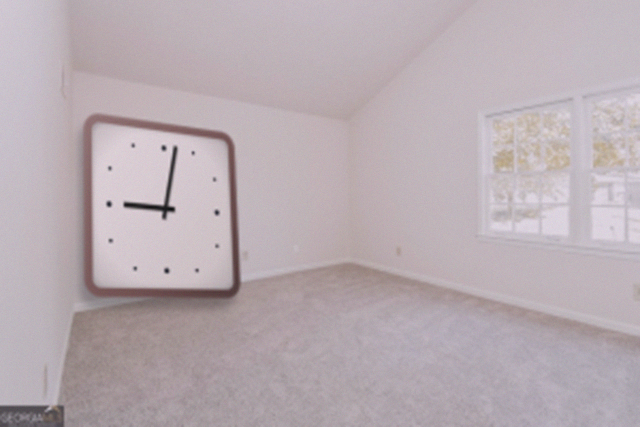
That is 9:02
